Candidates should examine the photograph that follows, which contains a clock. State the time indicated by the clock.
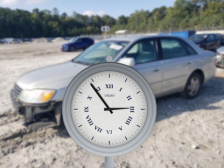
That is 2:54
